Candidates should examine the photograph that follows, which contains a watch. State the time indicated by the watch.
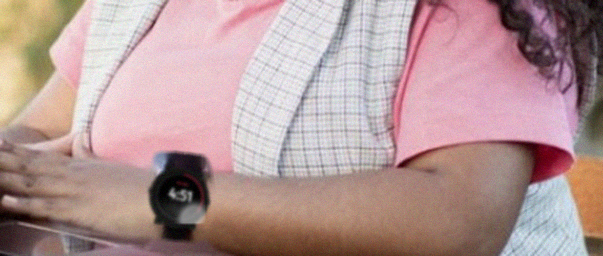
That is 4:51
